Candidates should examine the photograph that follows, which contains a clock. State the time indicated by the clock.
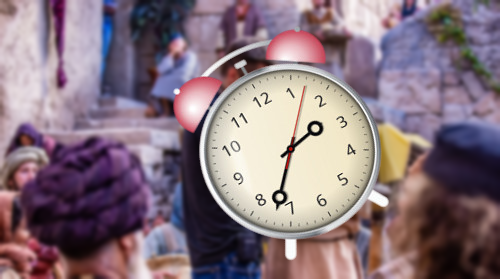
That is 2:37:07
